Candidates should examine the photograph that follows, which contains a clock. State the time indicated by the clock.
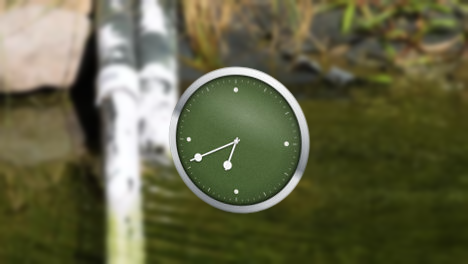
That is 6:41
